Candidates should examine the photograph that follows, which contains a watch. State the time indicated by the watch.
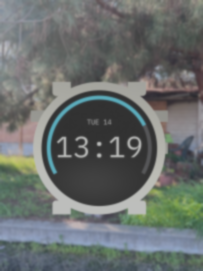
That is 13:19
